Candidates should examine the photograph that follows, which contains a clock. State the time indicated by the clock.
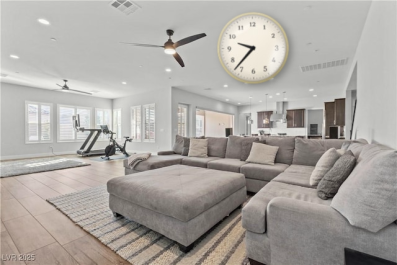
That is 9:37
